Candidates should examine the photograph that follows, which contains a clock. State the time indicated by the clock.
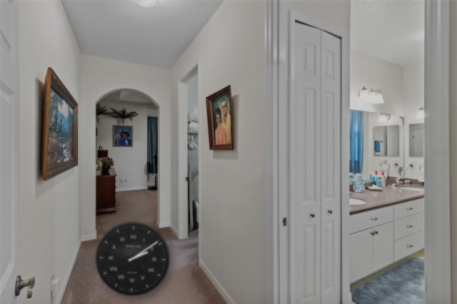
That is 2:09
